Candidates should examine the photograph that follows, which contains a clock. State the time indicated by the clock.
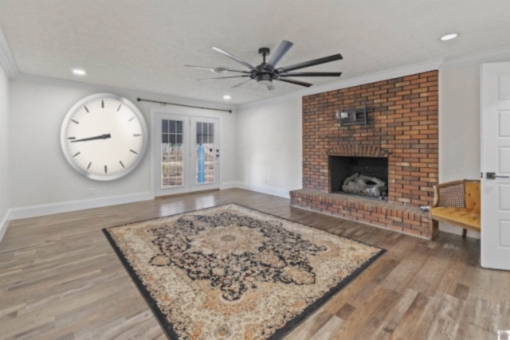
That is 8:44
